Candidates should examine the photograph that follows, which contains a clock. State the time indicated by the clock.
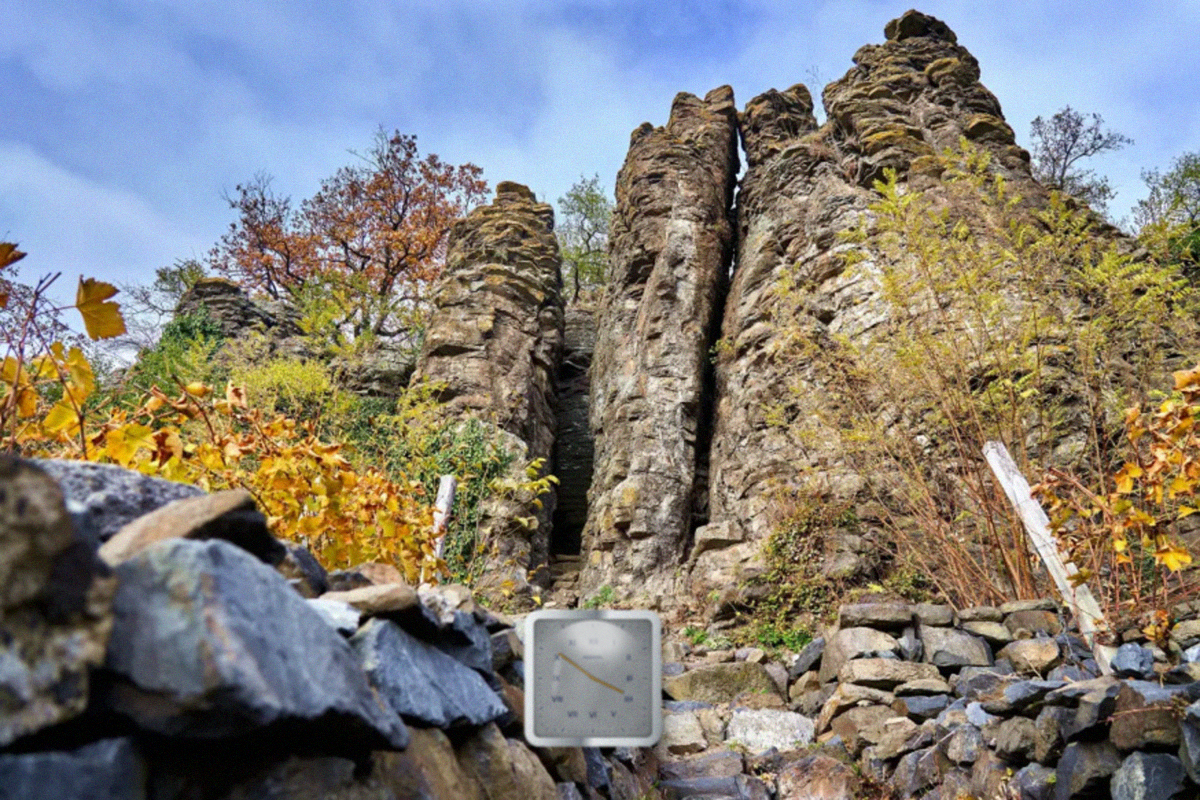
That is 3:51
